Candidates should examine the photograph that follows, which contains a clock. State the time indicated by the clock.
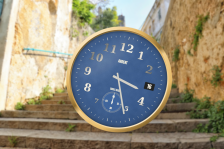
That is 3:26
